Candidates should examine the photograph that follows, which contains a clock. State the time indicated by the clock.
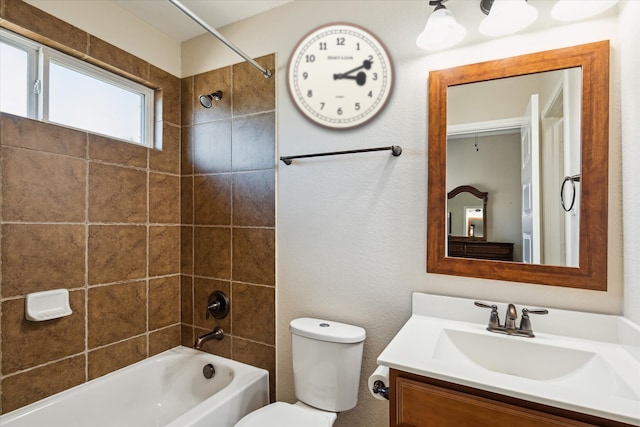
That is 3:11
